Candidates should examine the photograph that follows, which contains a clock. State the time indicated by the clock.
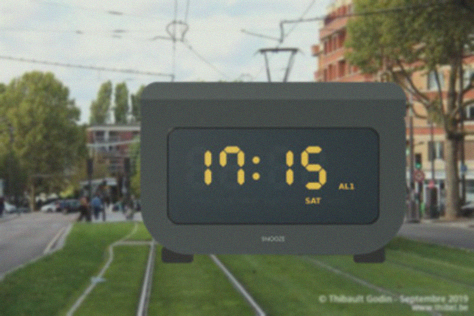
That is 17:15
